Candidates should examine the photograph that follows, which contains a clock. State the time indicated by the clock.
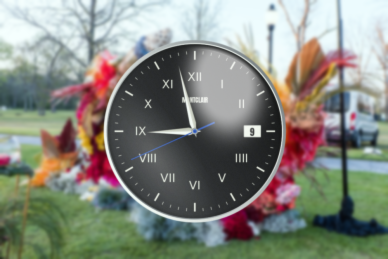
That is 8:57:41
